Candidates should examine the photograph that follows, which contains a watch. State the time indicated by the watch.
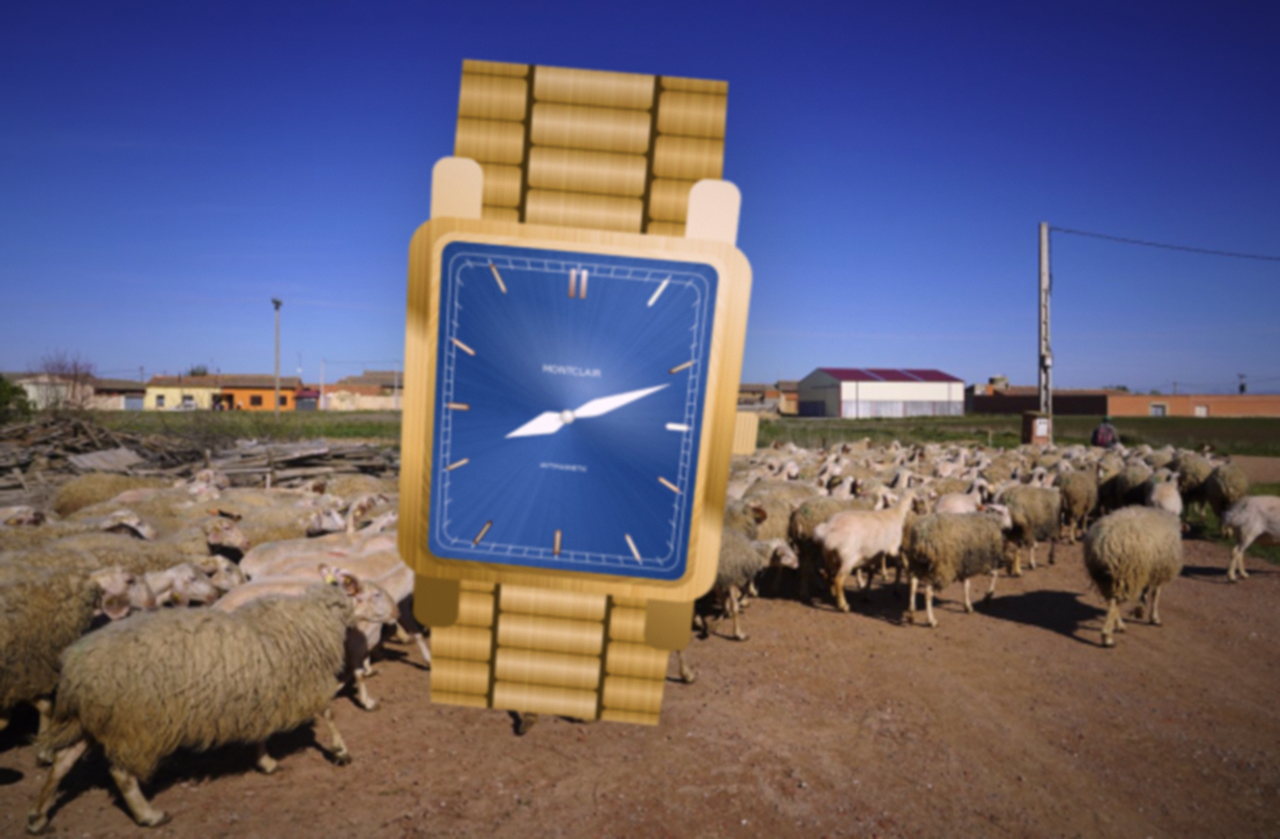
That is 8:11
